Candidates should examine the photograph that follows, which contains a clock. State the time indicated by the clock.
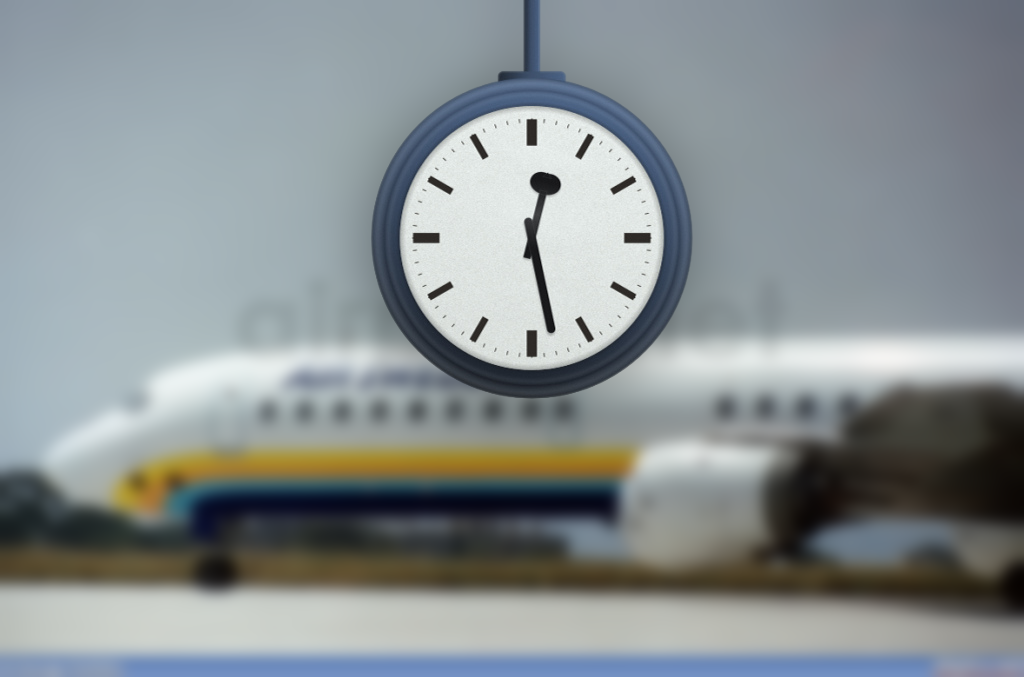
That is 12:28
